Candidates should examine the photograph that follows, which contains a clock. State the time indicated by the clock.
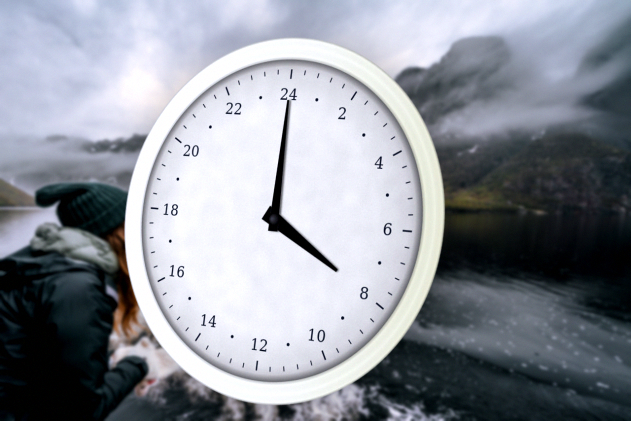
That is 8:00
